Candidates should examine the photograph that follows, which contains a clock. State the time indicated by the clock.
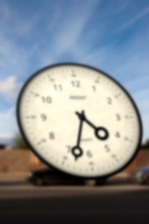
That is 4:33
